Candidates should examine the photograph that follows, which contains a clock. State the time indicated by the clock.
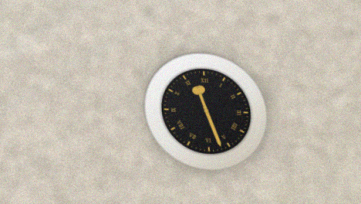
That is 11:27
